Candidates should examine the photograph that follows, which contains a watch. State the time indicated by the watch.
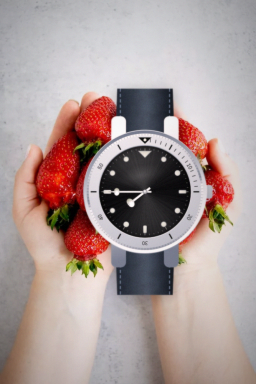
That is 7:45
